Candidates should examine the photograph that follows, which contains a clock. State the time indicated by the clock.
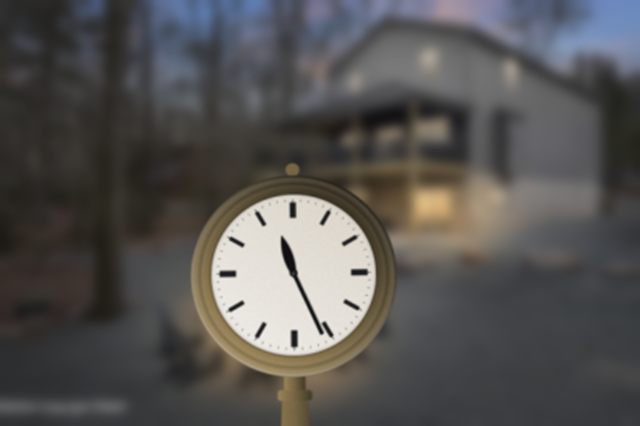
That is 11:26
